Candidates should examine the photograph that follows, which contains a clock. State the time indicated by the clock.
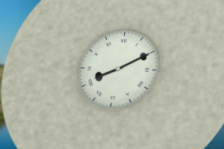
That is 8:10
